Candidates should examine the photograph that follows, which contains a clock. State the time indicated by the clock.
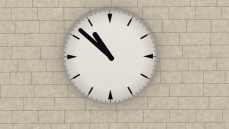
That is 10:52
